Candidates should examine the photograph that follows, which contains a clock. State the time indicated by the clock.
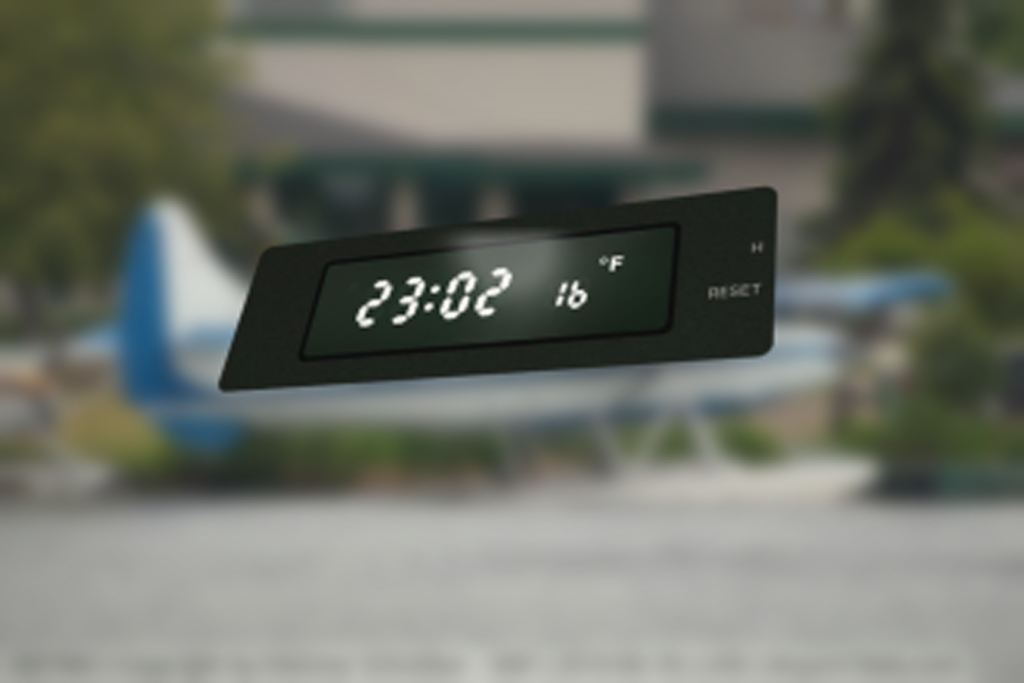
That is 23:02
